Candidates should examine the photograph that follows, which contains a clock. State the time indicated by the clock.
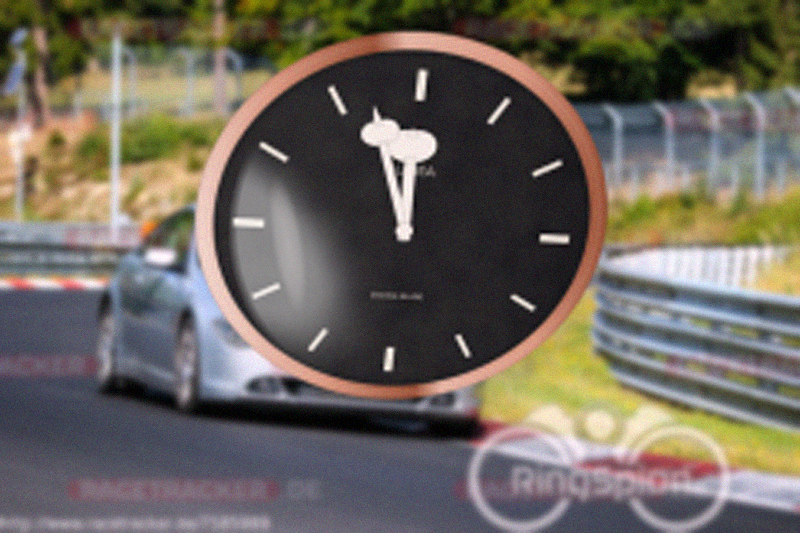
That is 11:57
